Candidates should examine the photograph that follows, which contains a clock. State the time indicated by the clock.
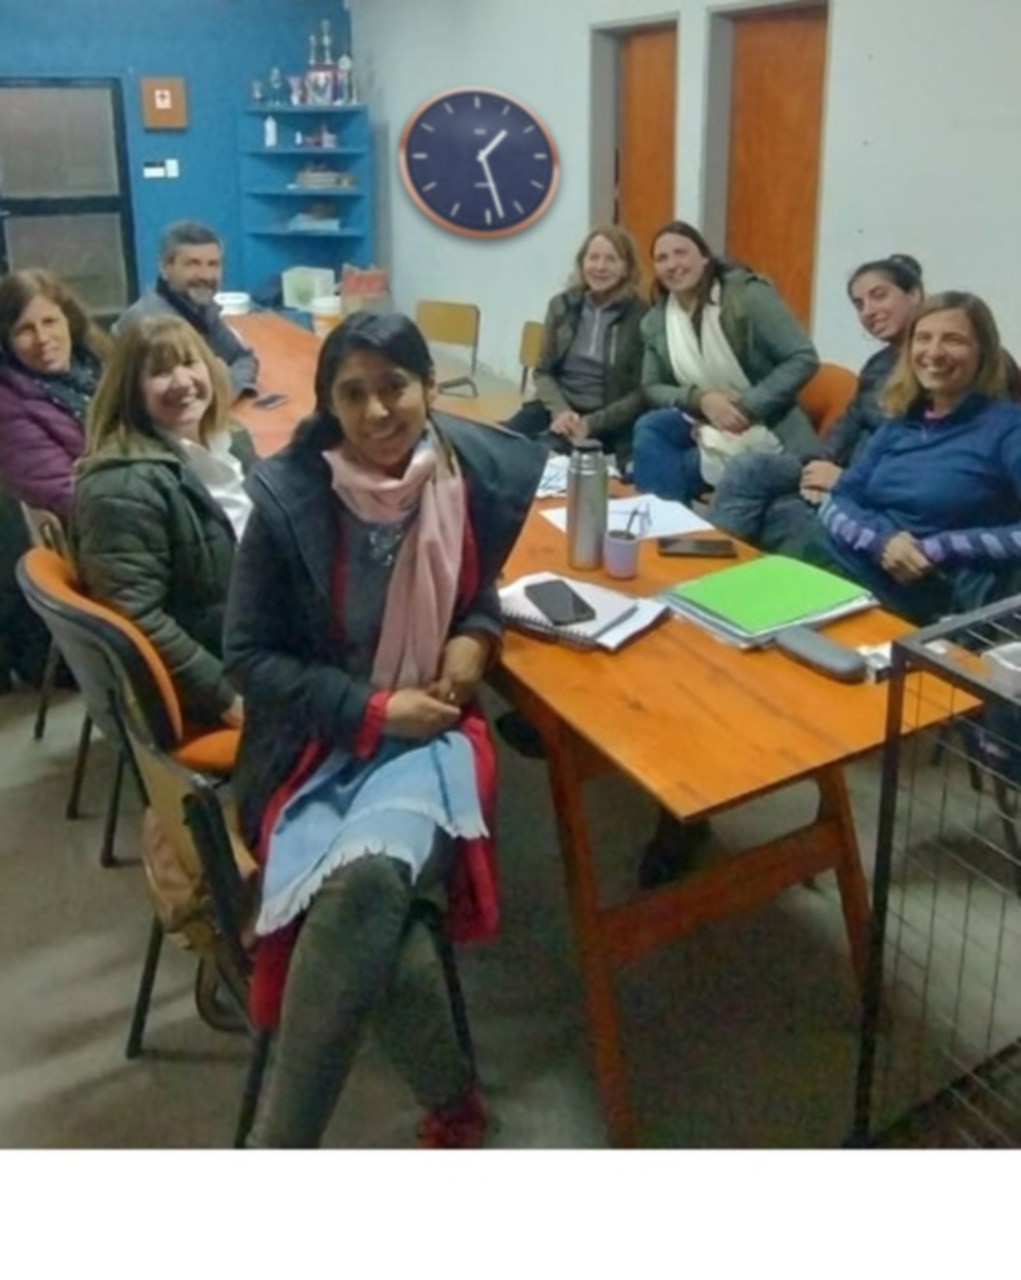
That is 1:28
